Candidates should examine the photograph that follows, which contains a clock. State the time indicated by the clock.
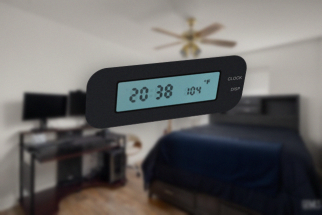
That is 20:38
